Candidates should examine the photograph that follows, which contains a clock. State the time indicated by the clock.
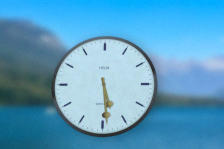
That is 5:29
